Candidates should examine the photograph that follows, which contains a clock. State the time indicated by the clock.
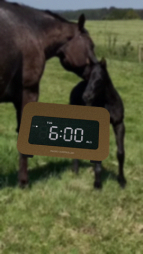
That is 6:00
